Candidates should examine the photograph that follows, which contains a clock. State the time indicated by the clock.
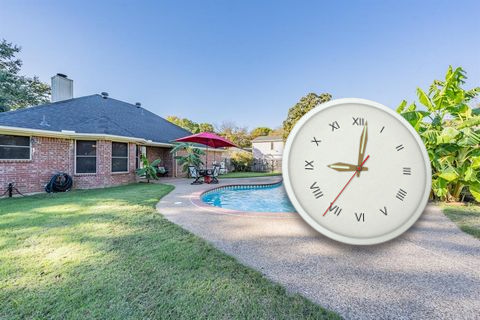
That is 9:01:36
